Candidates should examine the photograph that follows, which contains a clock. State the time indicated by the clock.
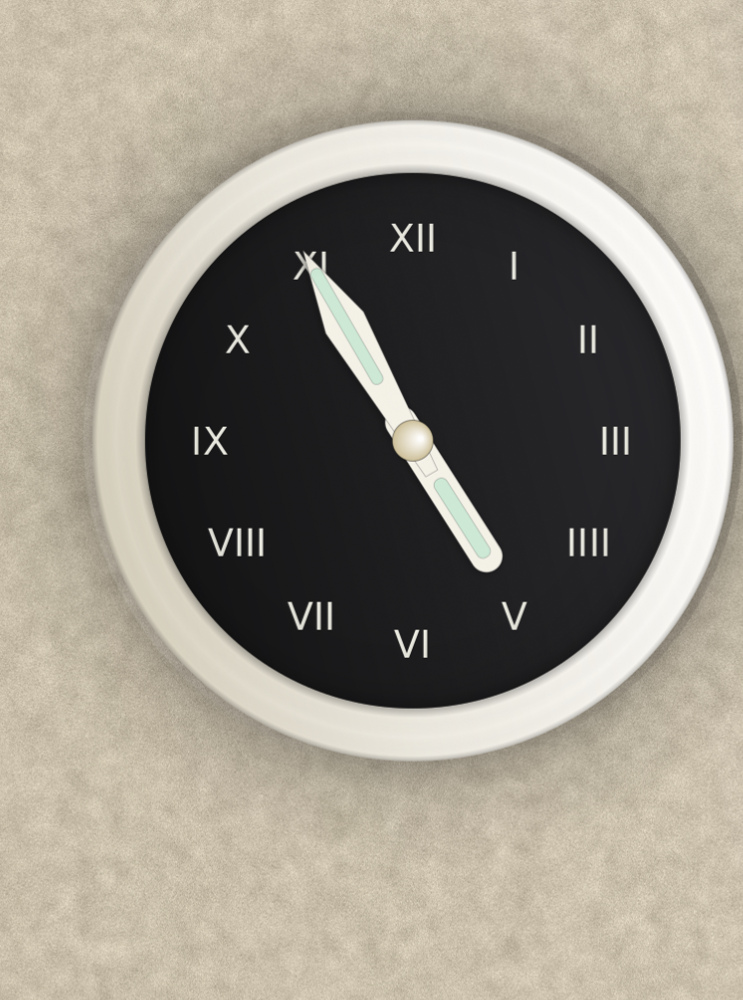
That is 4:55
